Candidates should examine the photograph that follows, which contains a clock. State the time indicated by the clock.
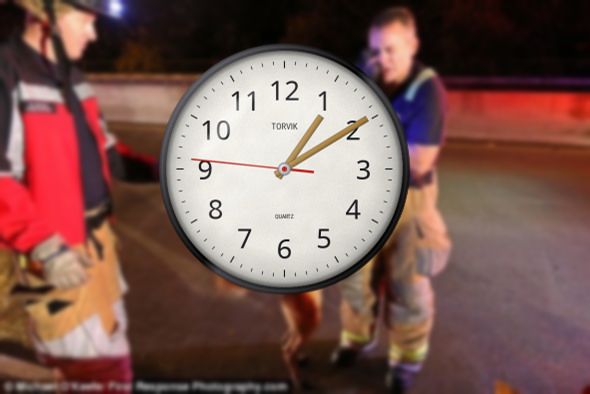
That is 1:09:46
